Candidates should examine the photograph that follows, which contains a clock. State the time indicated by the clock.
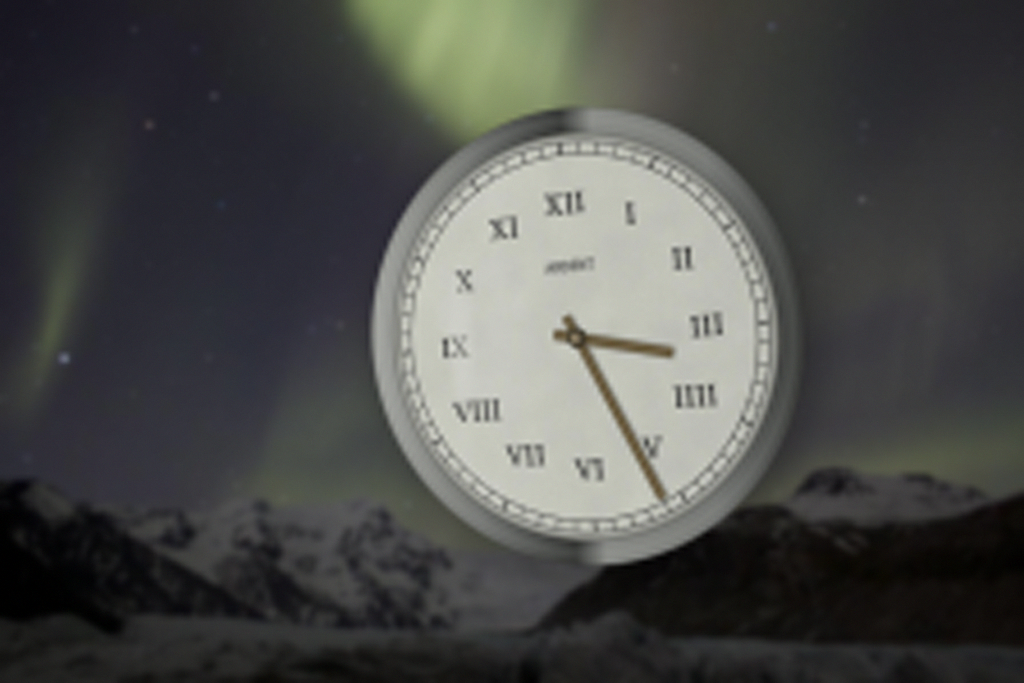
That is 3:26
